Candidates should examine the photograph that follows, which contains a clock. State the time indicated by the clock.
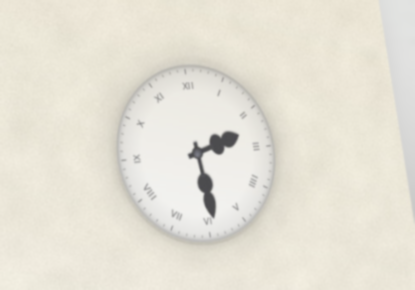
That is 2:29
